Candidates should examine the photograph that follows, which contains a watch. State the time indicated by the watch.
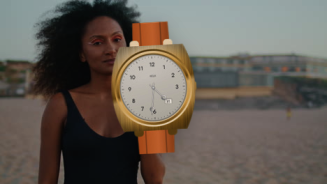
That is 4:31
